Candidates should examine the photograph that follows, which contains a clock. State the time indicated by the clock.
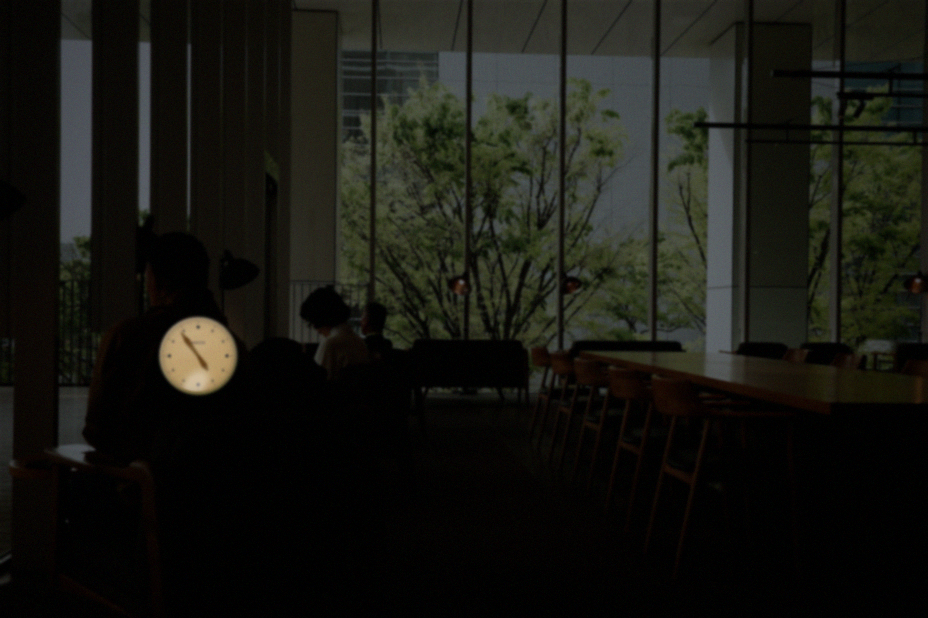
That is 4:54
